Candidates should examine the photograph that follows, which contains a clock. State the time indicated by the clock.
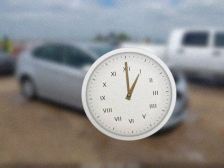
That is 1:00
